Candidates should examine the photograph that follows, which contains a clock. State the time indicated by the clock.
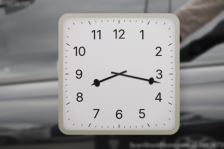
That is 8:17
